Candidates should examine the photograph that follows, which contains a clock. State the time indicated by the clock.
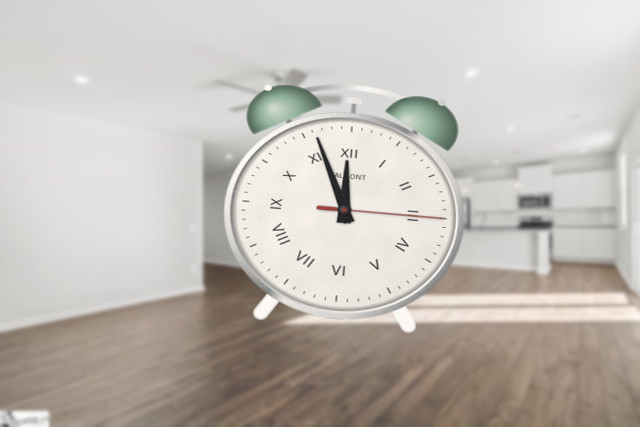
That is 11:56:15
